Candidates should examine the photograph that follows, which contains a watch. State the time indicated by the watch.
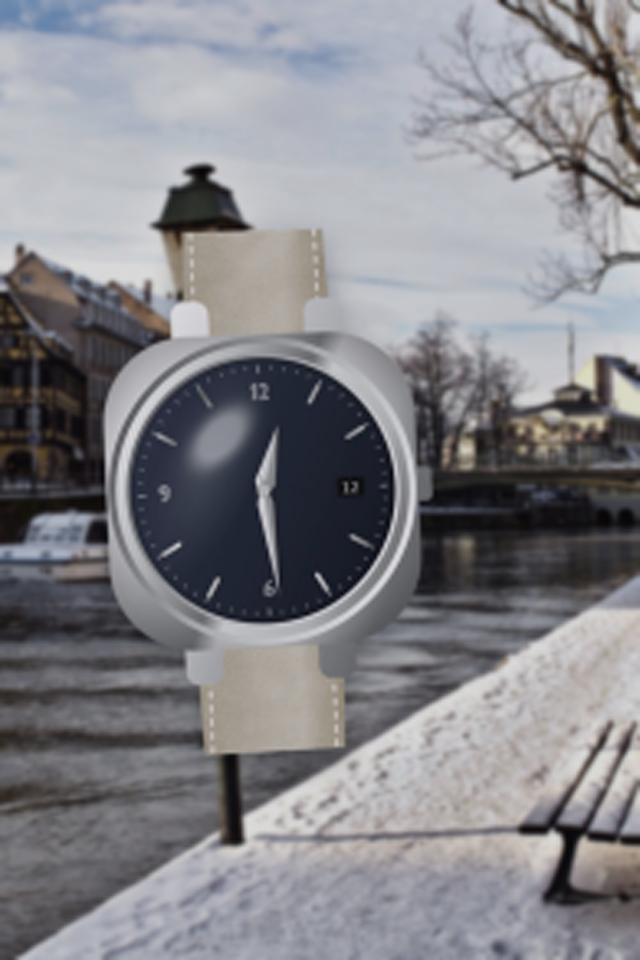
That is 12:29
